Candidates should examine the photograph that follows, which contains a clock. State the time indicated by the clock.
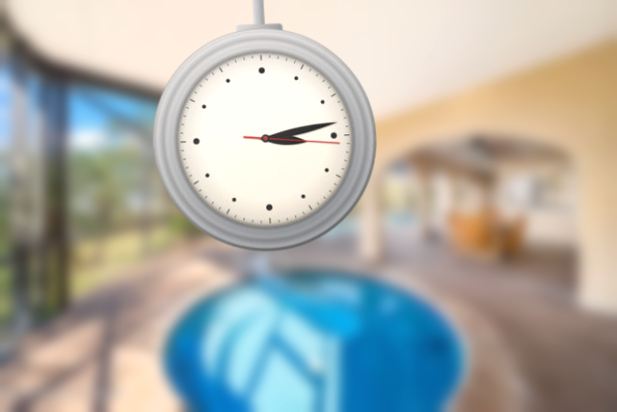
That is 3:13:16
